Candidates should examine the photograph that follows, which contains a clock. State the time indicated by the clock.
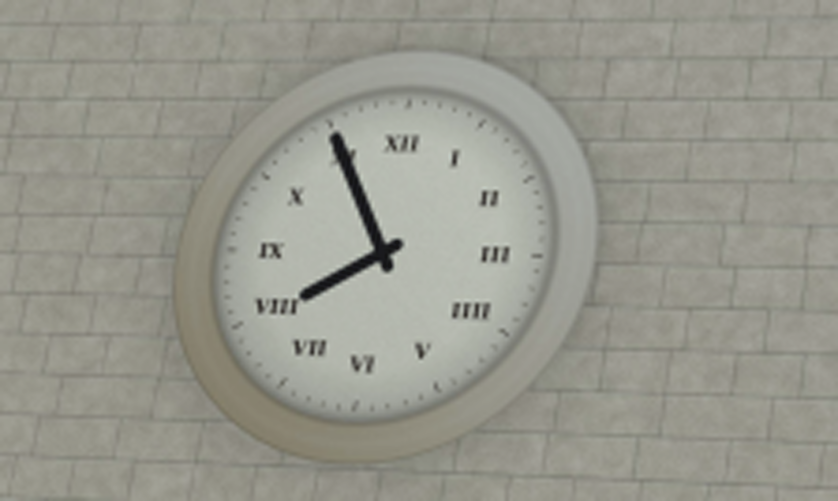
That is 7:55
